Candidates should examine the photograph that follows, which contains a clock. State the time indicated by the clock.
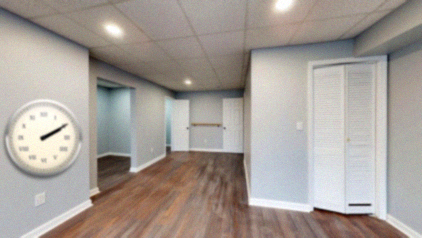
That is 2:10
